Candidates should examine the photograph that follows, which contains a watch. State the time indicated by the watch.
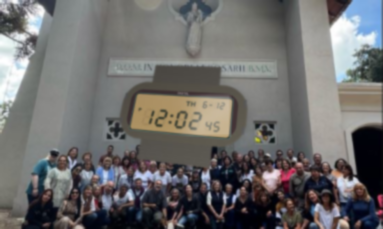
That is 12:02
